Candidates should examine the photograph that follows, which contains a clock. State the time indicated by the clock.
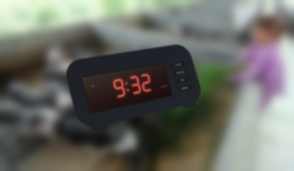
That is 9:32
